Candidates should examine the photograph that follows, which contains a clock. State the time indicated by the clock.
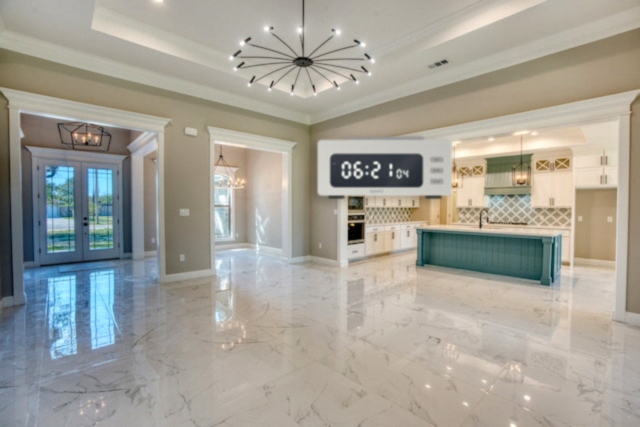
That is 6:21
